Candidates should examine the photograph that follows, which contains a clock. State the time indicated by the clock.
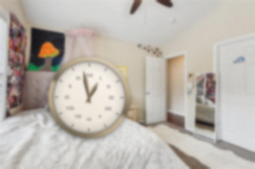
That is 12:58
